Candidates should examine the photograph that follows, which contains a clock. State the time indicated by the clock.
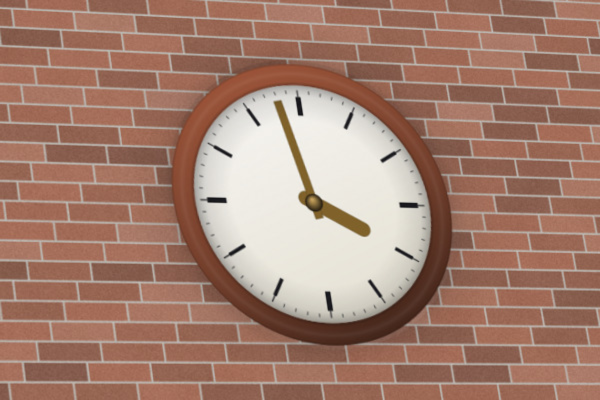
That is 3:58
